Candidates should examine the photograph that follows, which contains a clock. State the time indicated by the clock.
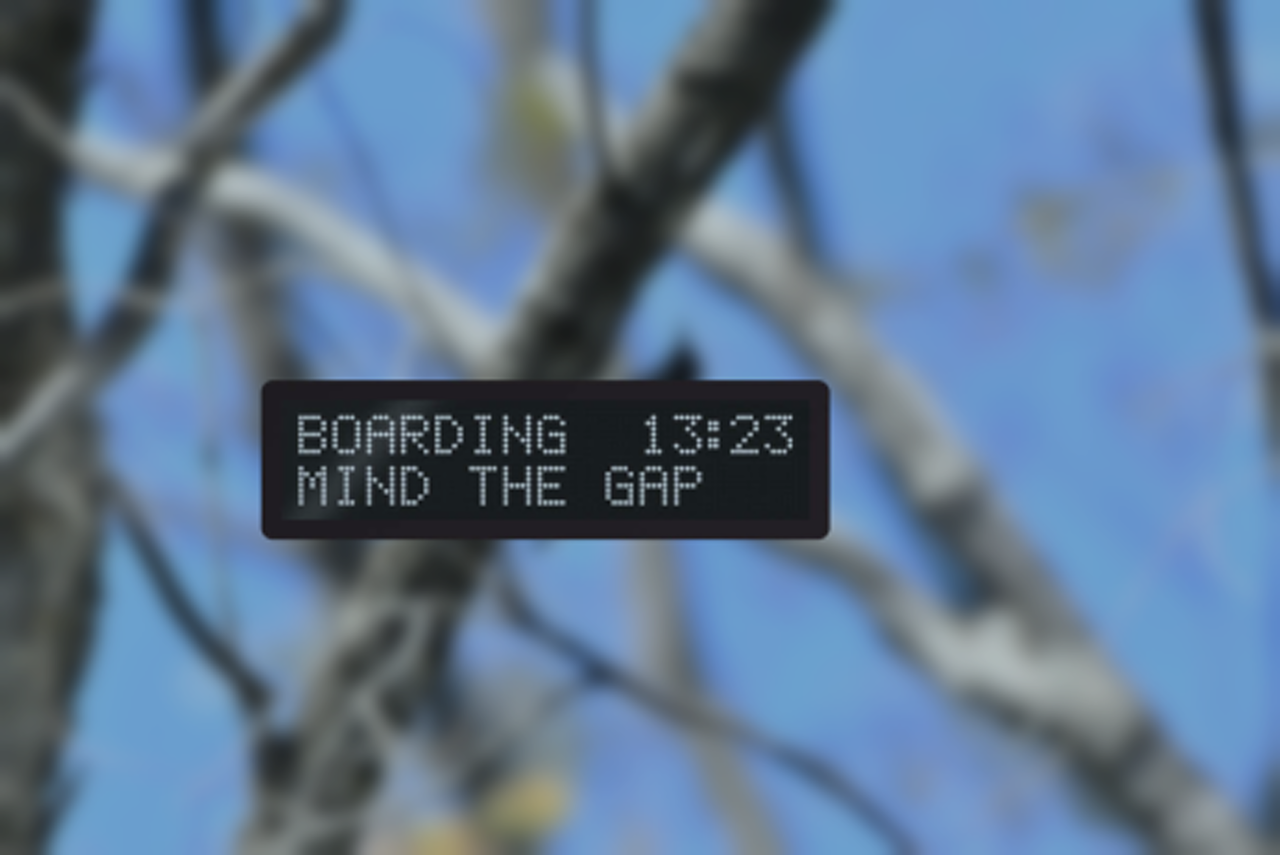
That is 13:23
